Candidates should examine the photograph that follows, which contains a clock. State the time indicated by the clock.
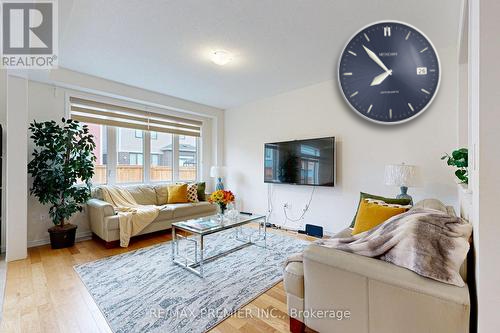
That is 7:53
